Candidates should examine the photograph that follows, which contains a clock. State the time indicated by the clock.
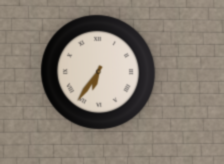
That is 6:36
